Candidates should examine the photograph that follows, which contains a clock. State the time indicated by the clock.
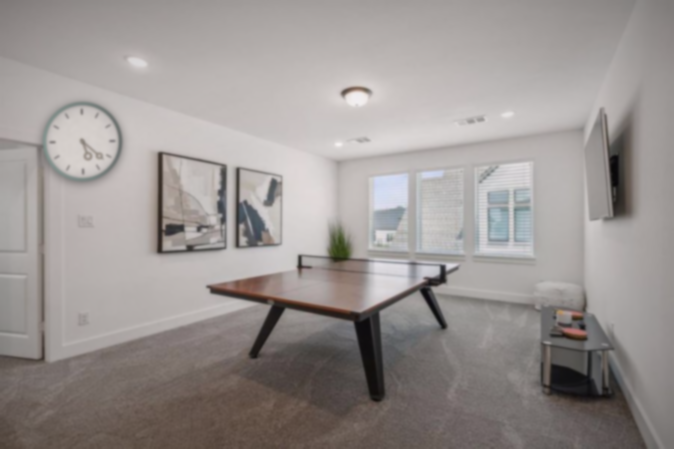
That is 5:22
